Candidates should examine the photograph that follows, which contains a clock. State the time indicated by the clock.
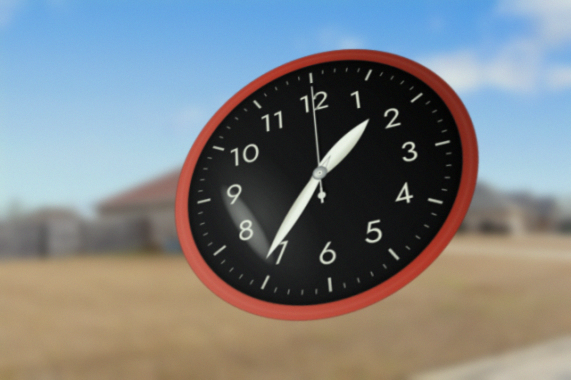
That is 1:36:00
